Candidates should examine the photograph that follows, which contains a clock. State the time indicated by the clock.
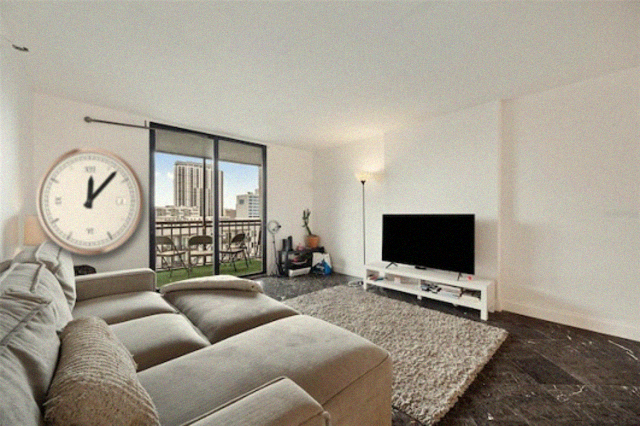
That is 12:07
